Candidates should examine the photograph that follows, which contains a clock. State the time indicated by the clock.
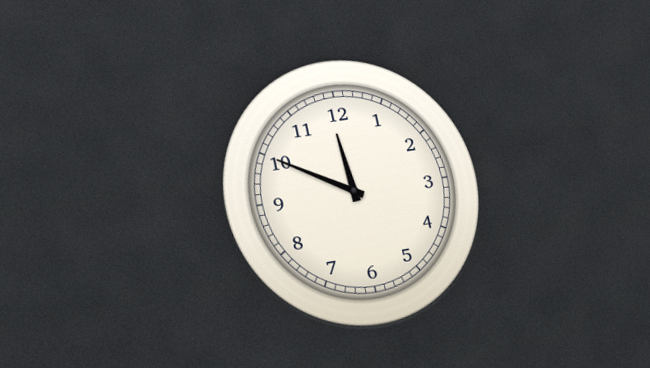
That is 11:50
